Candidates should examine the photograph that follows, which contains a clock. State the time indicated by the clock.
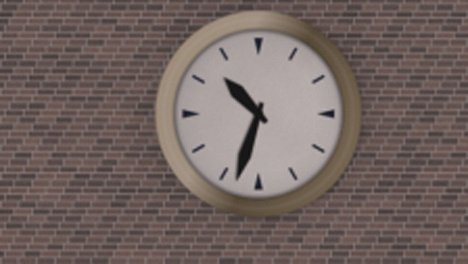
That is 10:33
